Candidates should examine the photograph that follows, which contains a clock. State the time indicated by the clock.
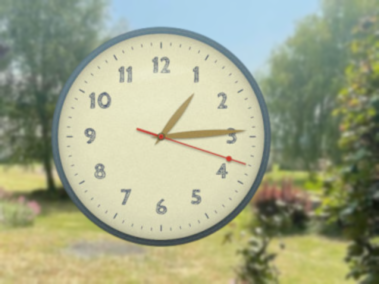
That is 1:14:18
